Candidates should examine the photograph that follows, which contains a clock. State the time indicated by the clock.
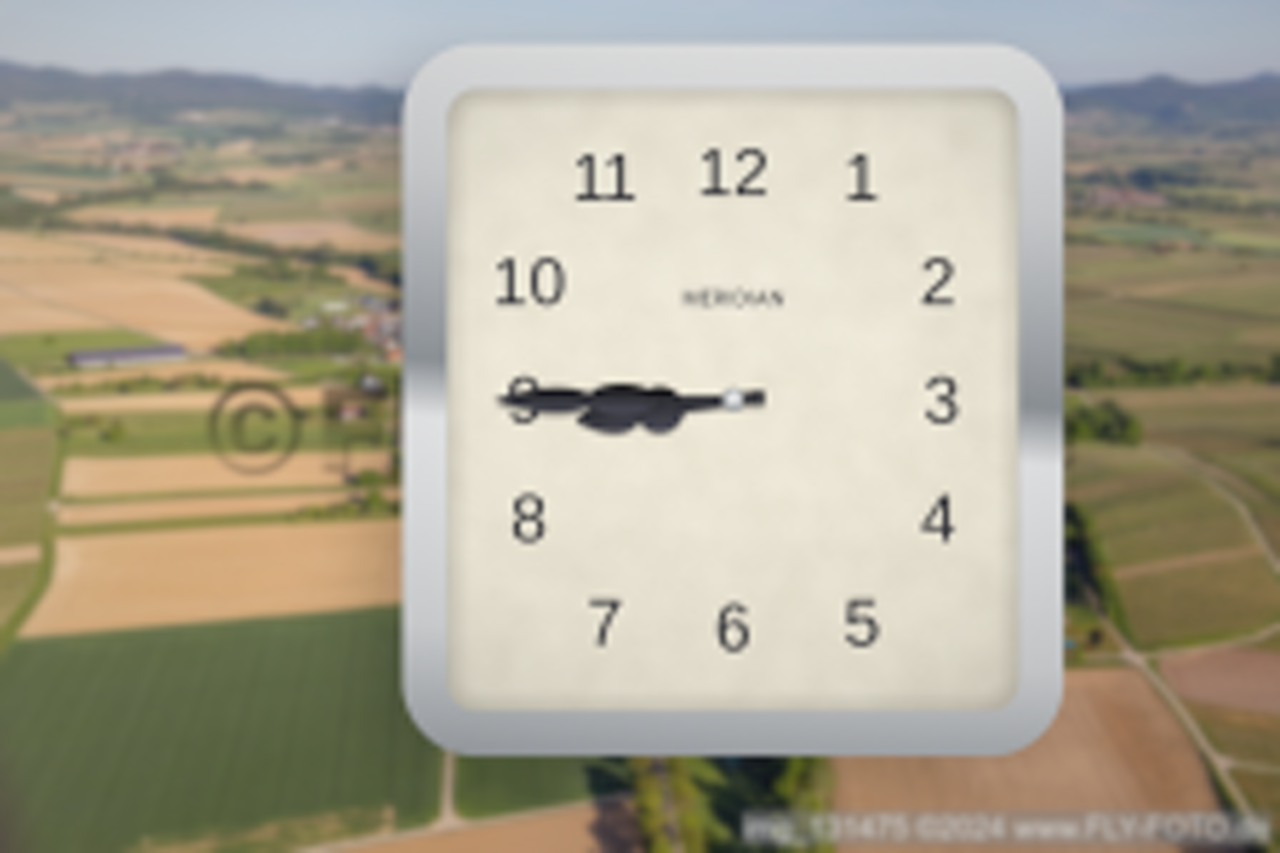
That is 8:45
